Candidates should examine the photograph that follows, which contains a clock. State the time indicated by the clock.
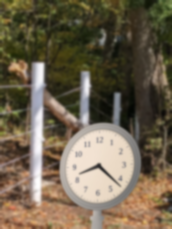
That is 8:22
